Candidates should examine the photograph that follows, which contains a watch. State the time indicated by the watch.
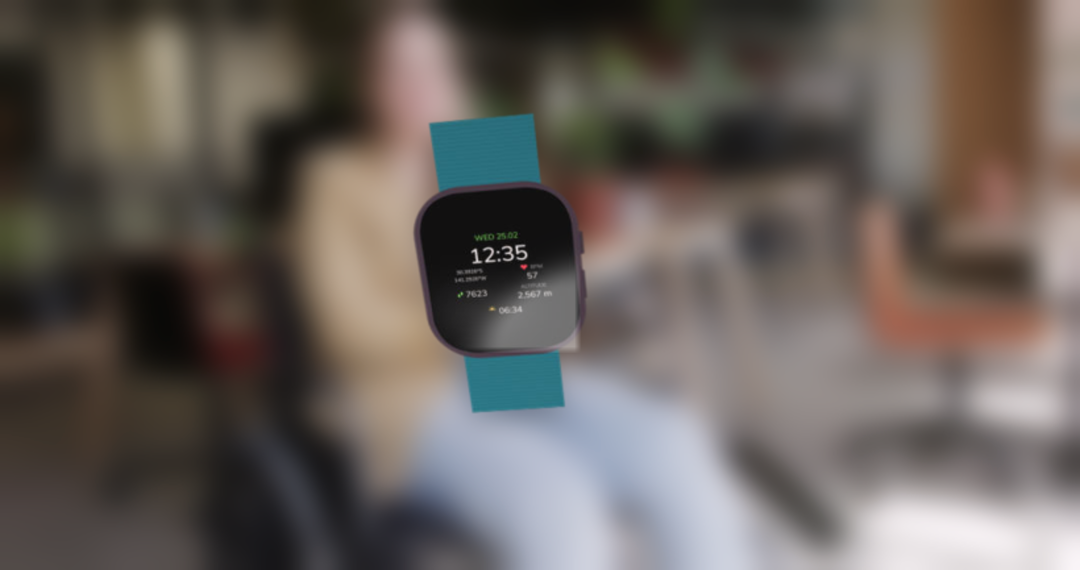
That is 12:35
